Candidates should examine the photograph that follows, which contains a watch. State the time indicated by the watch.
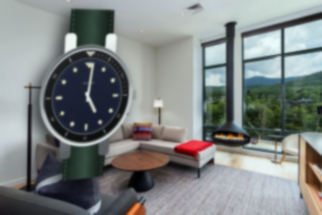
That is 5:01
